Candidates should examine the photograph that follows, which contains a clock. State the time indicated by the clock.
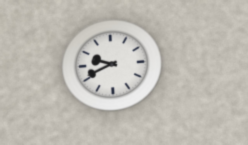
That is 9:41
